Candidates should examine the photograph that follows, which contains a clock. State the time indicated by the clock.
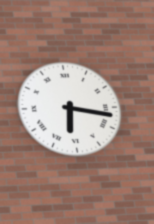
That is 6:17
